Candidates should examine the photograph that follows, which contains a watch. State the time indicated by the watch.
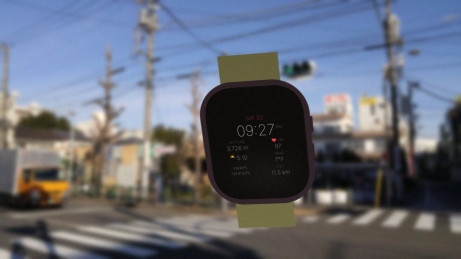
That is 9:27
